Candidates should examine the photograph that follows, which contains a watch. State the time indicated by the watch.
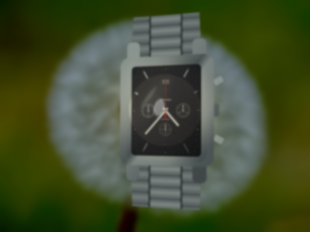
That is 4:37
